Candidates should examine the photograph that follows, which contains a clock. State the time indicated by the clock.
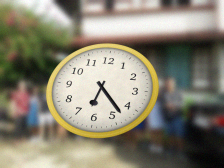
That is 6:23
